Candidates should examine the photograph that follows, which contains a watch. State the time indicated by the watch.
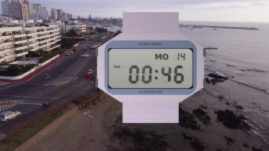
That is 0:46
